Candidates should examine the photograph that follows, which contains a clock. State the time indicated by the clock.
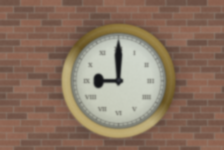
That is 9:00
